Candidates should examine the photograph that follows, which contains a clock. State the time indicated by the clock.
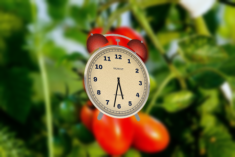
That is 5:32
